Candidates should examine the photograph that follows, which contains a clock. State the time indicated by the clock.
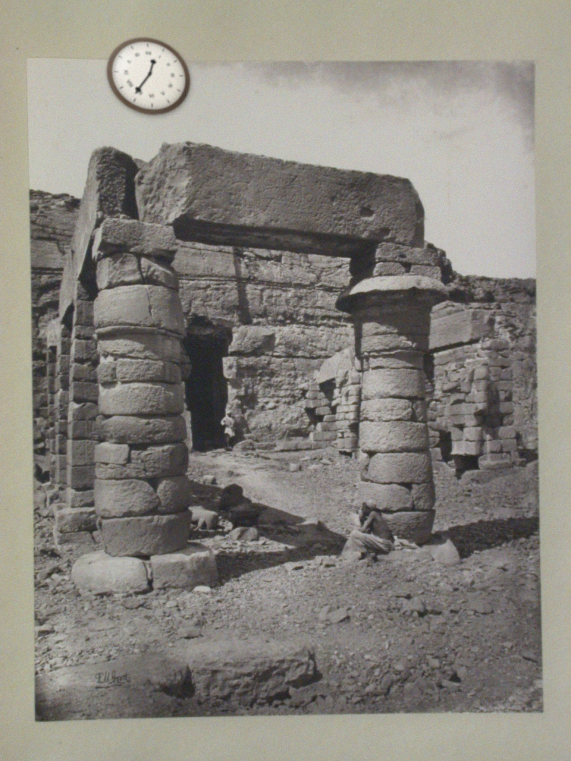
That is 12:36
